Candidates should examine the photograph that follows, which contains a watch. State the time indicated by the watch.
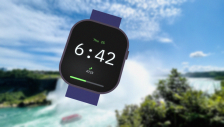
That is 6:42
